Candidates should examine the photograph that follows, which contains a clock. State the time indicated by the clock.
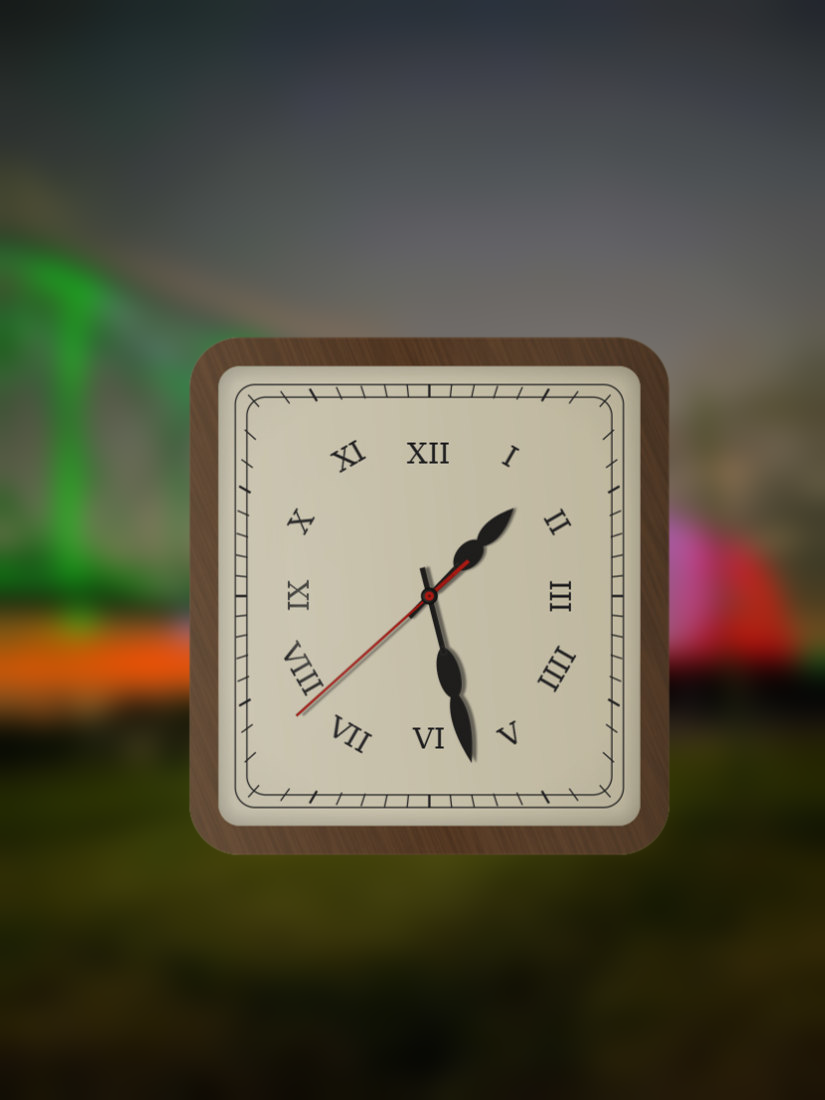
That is 1:27:38
